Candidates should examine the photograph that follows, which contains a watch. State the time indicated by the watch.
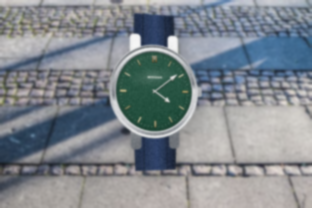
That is 4:09
